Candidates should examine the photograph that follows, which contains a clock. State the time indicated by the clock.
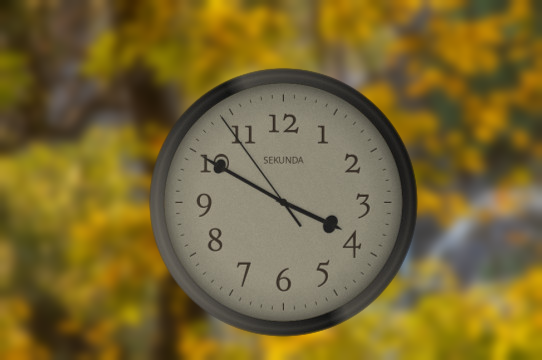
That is 3:49:54
